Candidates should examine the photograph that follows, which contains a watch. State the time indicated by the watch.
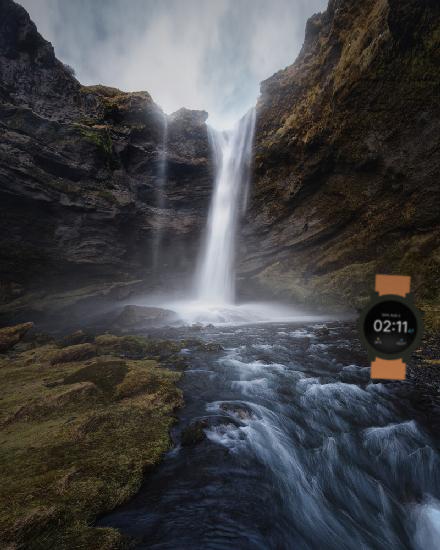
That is 2:11
